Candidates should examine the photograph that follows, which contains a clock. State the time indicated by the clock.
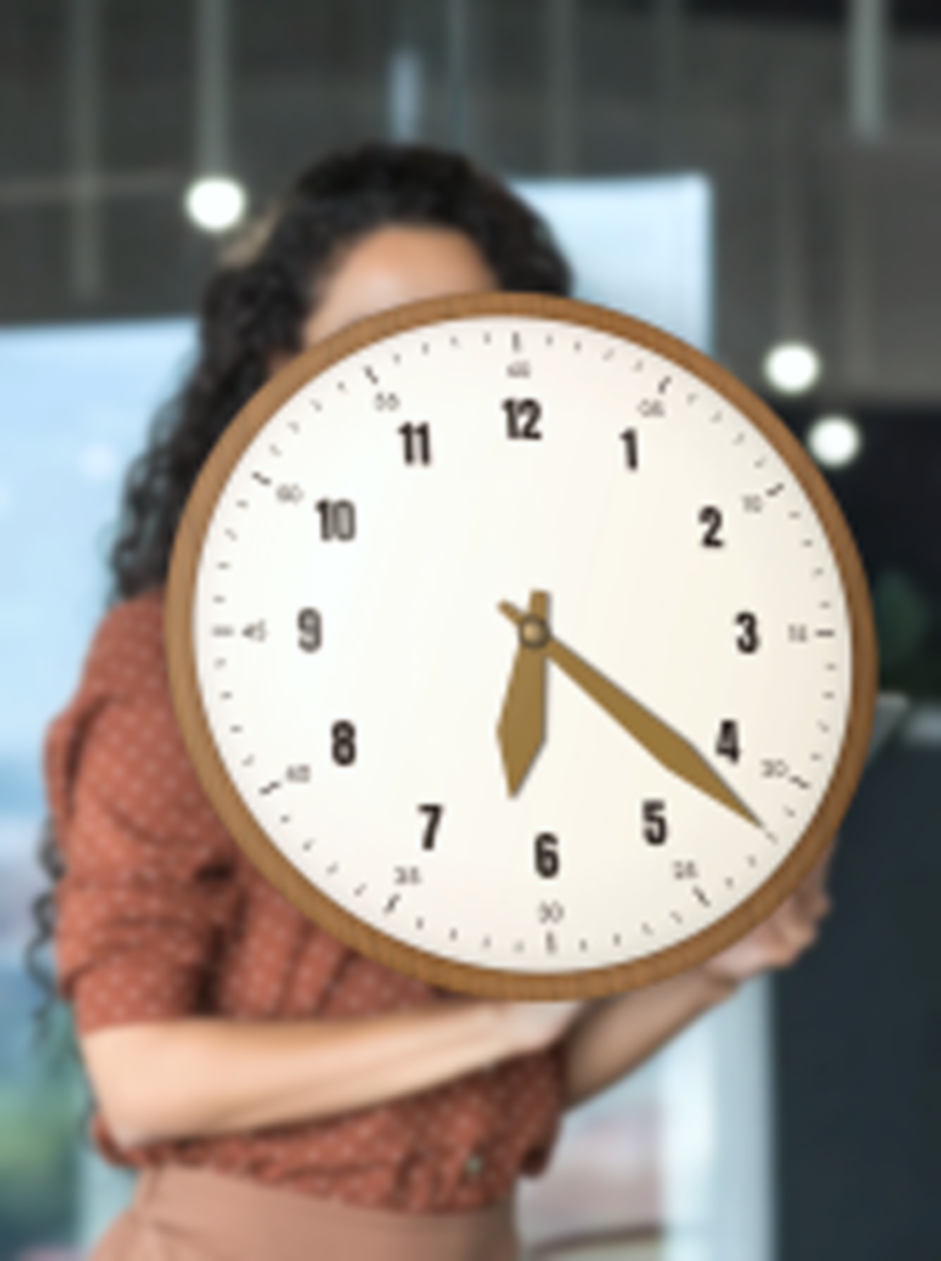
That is 6:22
